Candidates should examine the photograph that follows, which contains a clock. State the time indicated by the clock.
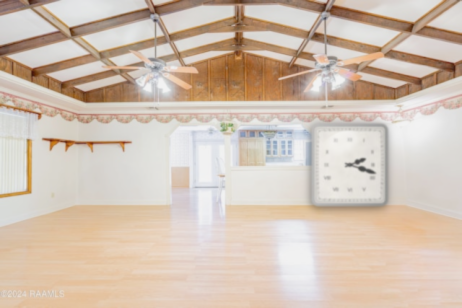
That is 2:18
